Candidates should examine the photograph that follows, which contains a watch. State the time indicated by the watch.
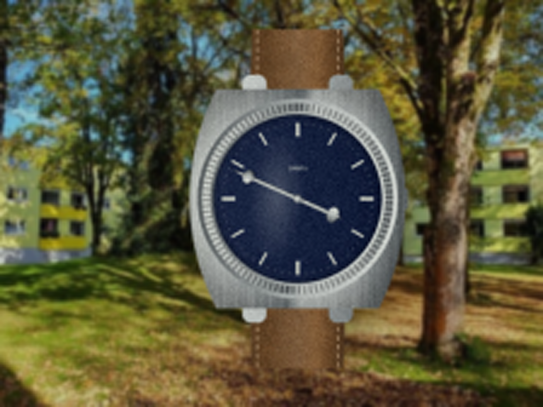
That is 3:49
